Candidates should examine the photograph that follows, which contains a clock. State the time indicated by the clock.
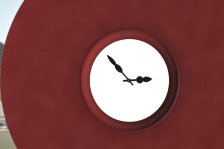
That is 2:53
